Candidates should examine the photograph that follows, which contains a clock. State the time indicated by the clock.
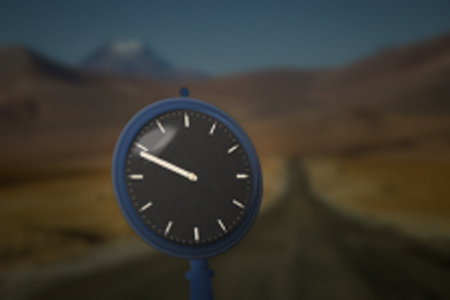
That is 9:49
